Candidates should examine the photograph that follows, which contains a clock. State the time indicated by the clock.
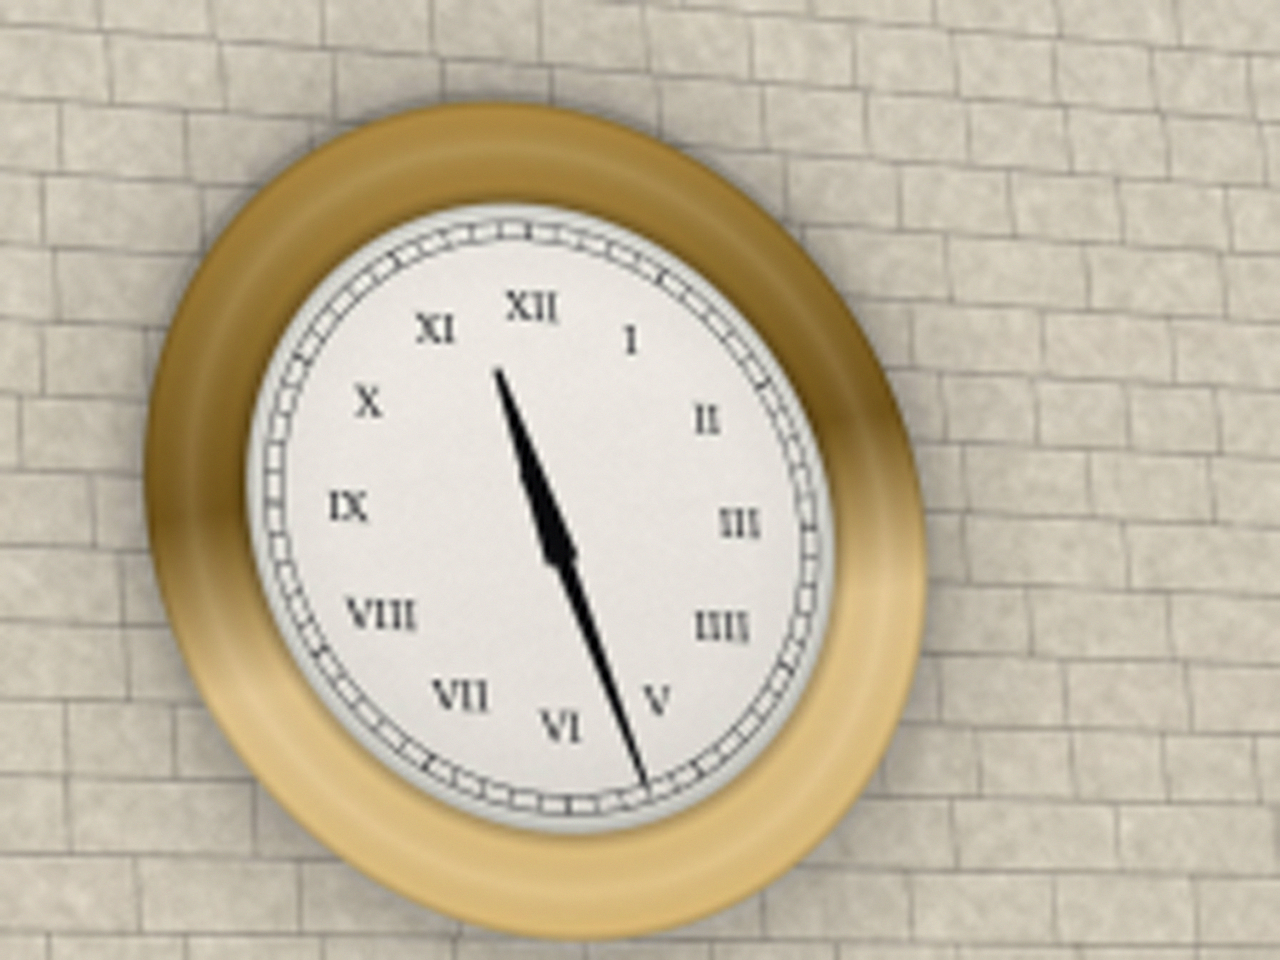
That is 11:27
